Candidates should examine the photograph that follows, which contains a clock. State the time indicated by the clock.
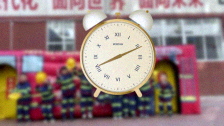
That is 8:11
